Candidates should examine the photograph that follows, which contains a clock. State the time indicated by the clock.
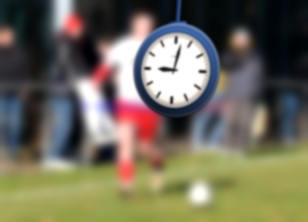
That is 9:02
